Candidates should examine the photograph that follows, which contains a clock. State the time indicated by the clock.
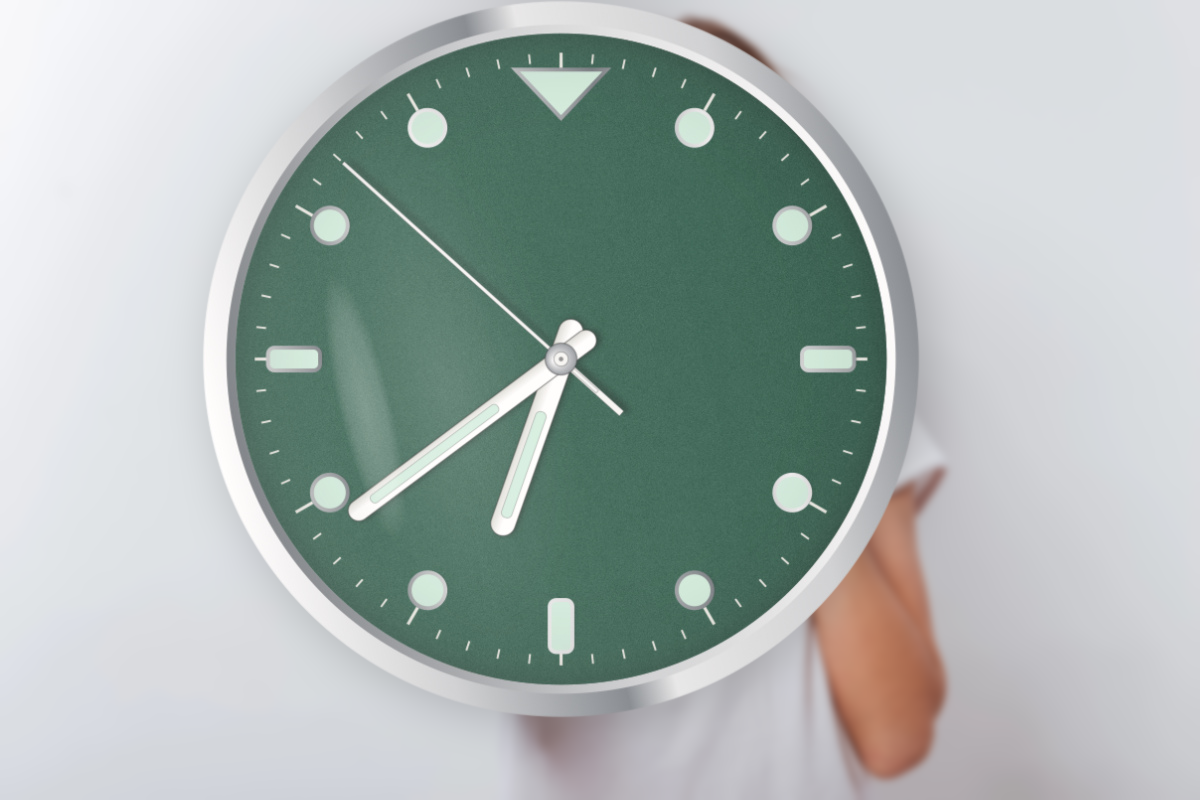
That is 6:38:52
